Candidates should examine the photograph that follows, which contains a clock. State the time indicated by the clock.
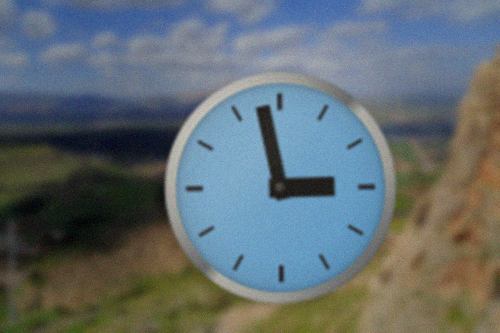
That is 2:58
